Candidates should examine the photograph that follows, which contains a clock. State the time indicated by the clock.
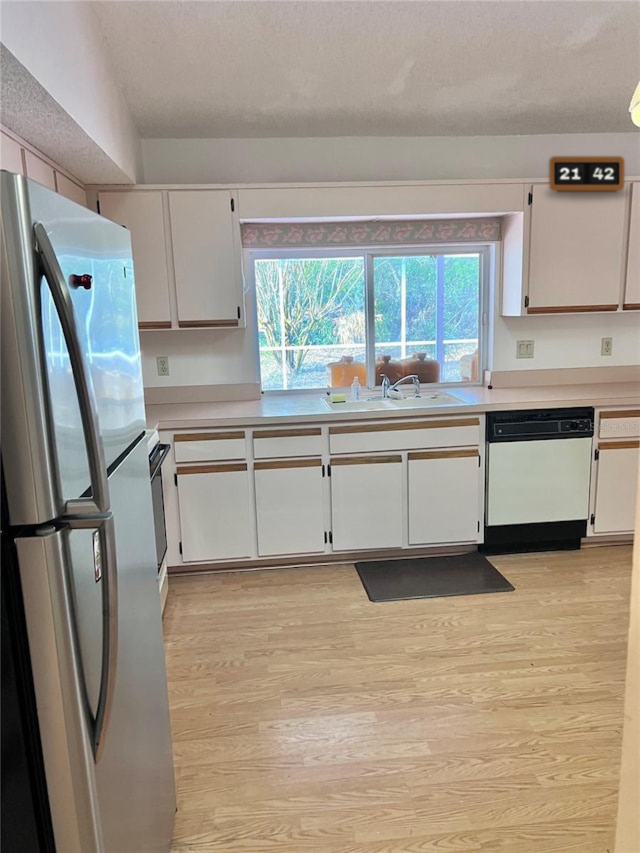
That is 21:42
